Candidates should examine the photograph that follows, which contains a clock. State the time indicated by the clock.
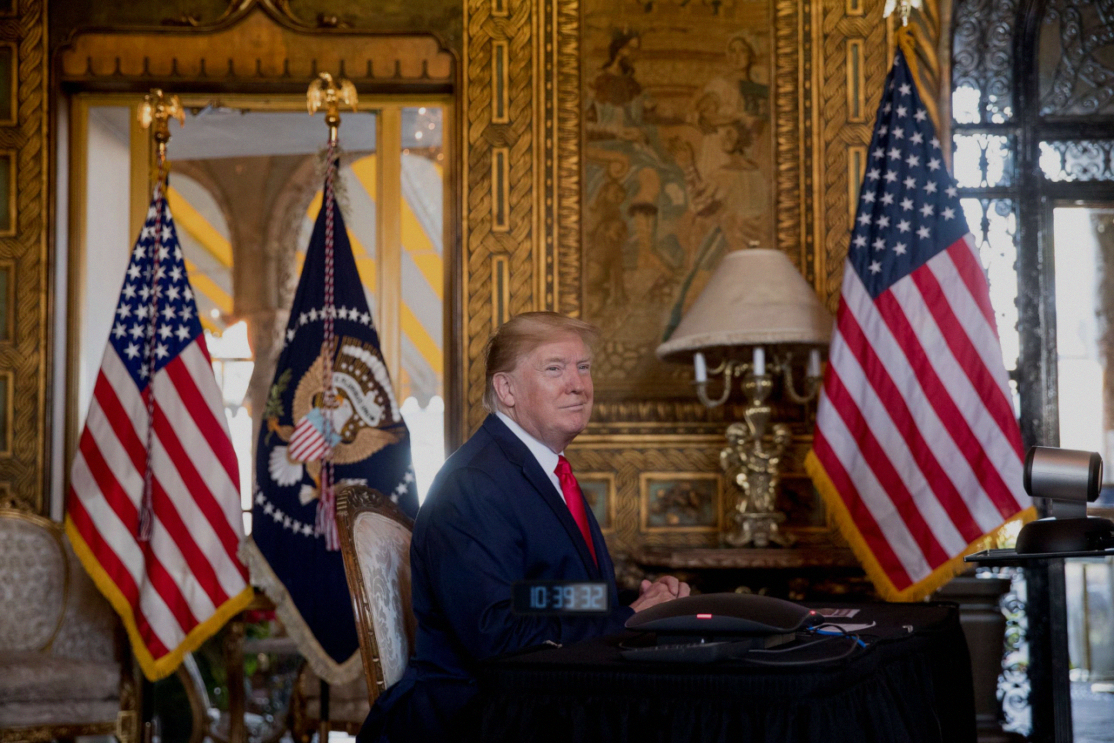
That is 10:39:32
